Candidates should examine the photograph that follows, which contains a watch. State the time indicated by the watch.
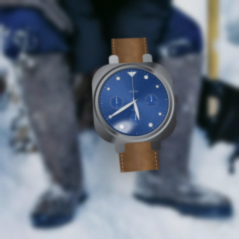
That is 5:40
